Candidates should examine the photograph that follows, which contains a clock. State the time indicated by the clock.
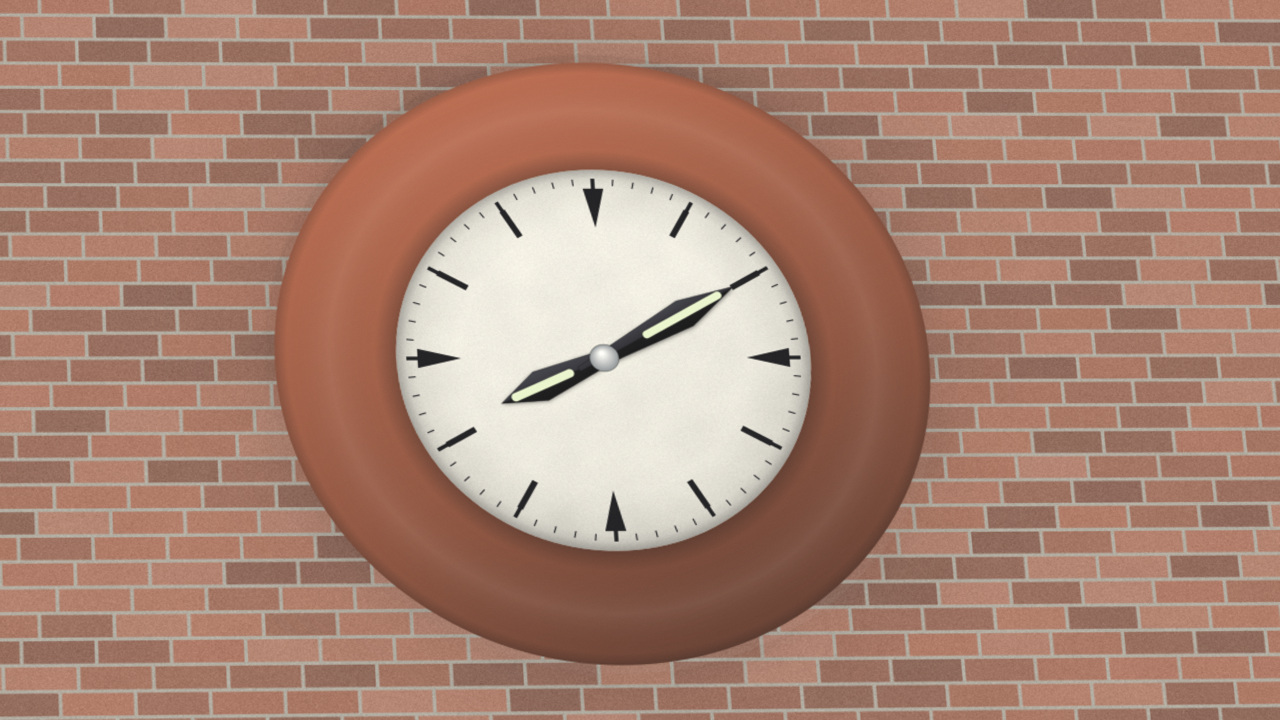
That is 8:10
